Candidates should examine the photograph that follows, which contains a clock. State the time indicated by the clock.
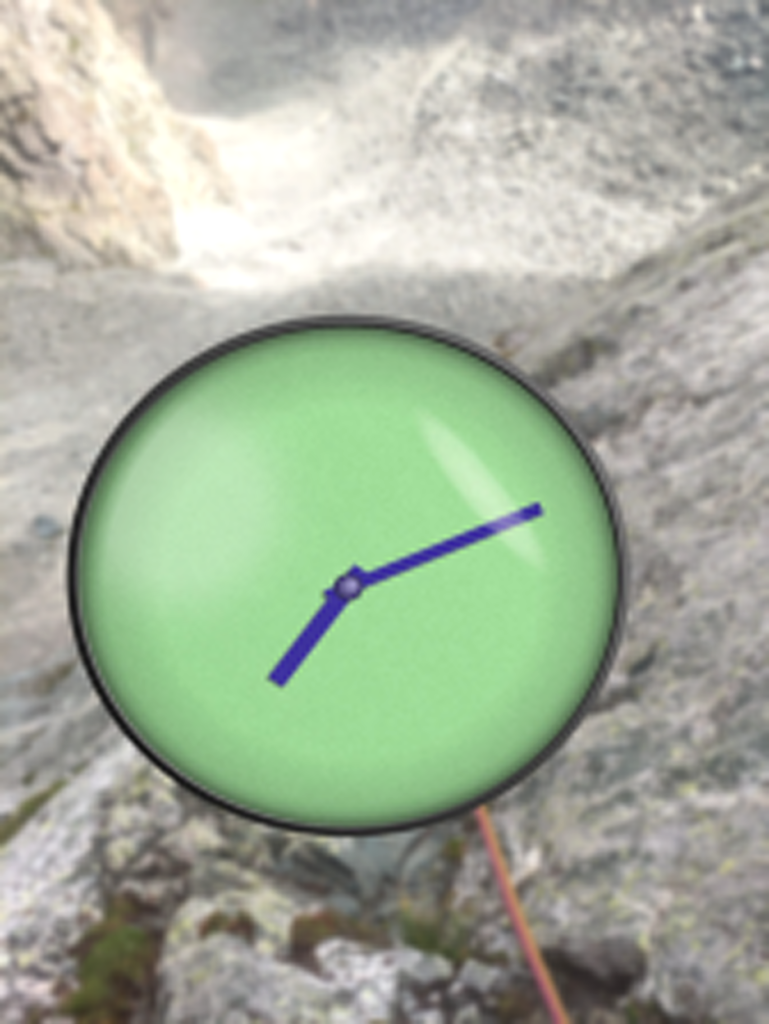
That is 7:11
